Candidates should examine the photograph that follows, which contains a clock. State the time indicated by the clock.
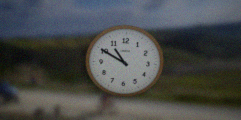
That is 10:50
